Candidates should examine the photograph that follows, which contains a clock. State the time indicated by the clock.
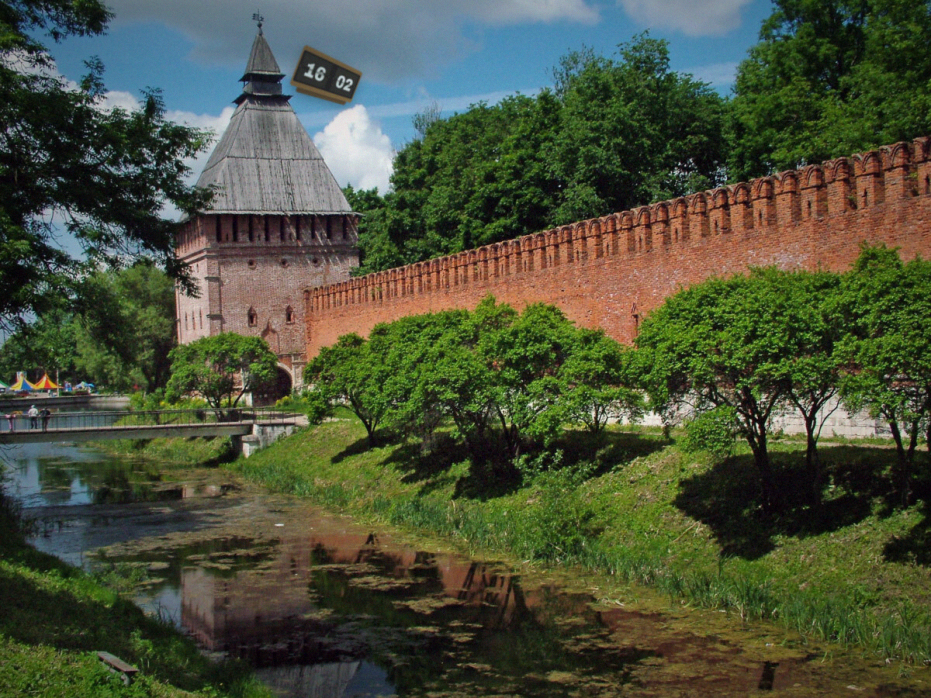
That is 16:02
